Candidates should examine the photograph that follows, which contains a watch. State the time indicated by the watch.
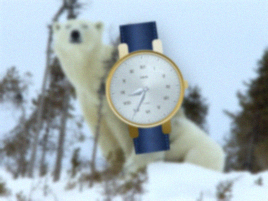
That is 8:35
